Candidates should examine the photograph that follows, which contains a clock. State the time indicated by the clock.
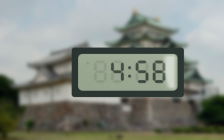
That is 4:58
